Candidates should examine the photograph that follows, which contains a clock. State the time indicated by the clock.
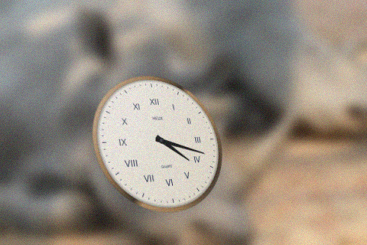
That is 4:18
